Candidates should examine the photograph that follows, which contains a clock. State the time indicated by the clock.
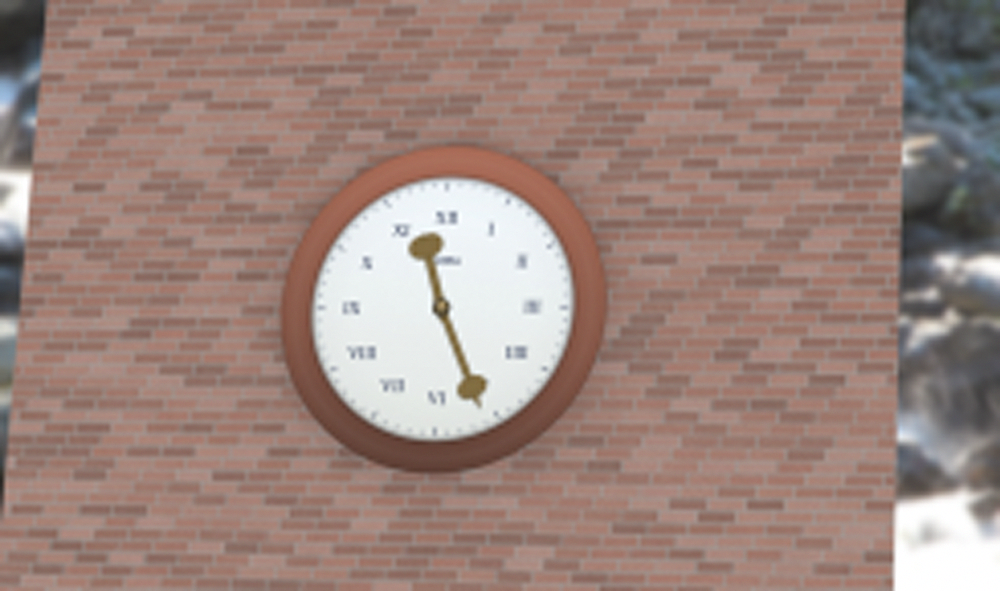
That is 11:26
